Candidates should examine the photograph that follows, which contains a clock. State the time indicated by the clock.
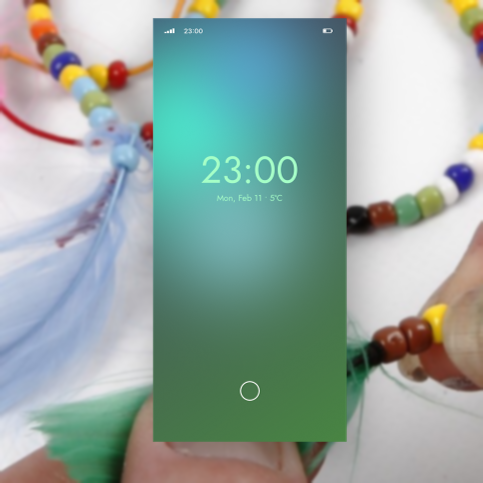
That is 23:00
